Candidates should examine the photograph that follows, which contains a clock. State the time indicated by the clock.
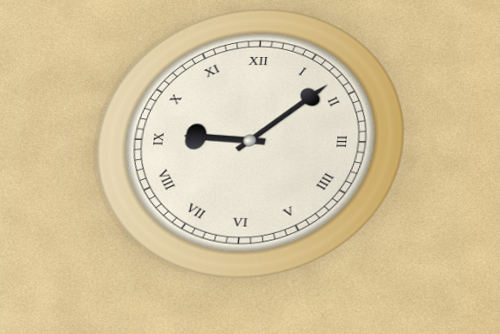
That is 9:08
